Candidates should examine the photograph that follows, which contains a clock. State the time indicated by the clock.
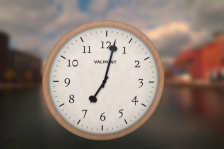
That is 7:02
